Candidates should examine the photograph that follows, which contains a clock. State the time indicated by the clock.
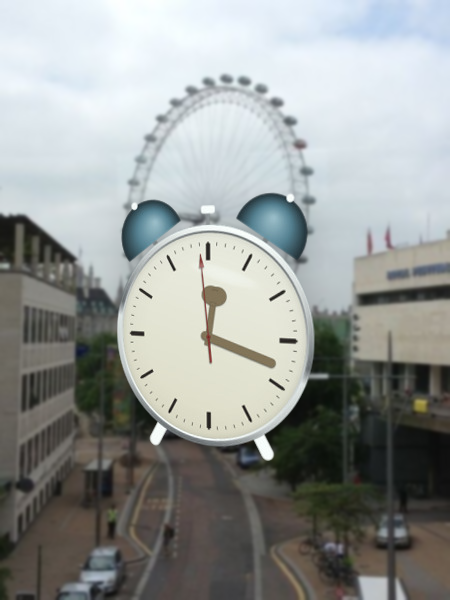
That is 12:17:59
